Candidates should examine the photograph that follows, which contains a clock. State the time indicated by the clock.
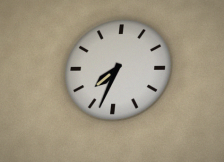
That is 7:33
